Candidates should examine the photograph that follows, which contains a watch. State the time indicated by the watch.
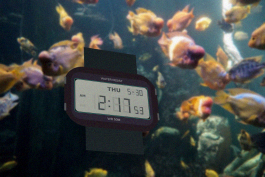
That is 2:17:53
